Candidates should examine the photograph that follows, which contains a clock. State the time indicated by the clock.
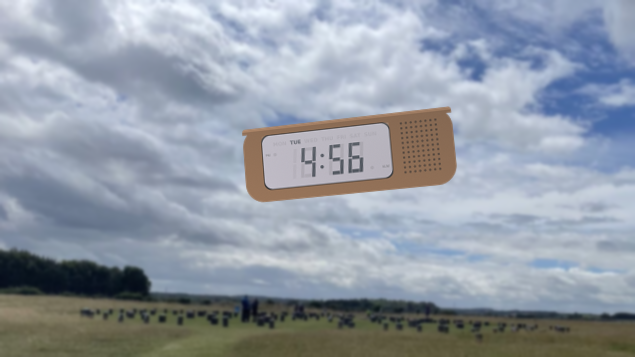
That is 4:56
